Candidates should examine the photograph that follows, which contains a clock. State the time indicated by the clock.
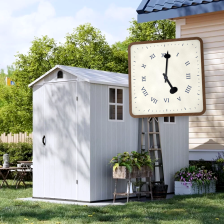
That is 5:01
